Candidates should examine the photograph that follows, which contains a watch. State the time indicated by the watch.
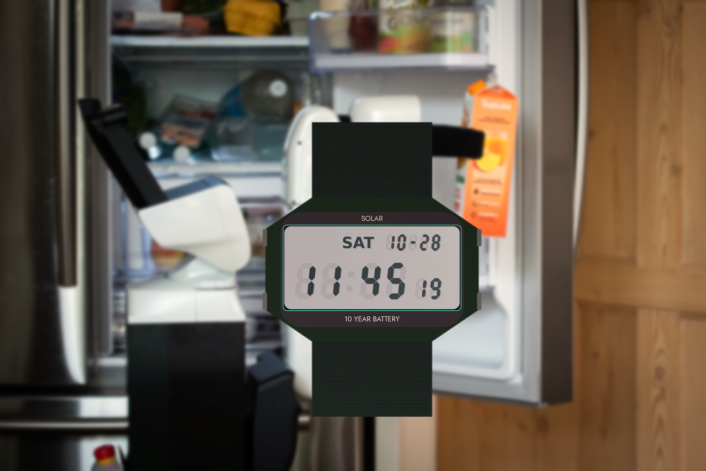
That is 11:45:19
